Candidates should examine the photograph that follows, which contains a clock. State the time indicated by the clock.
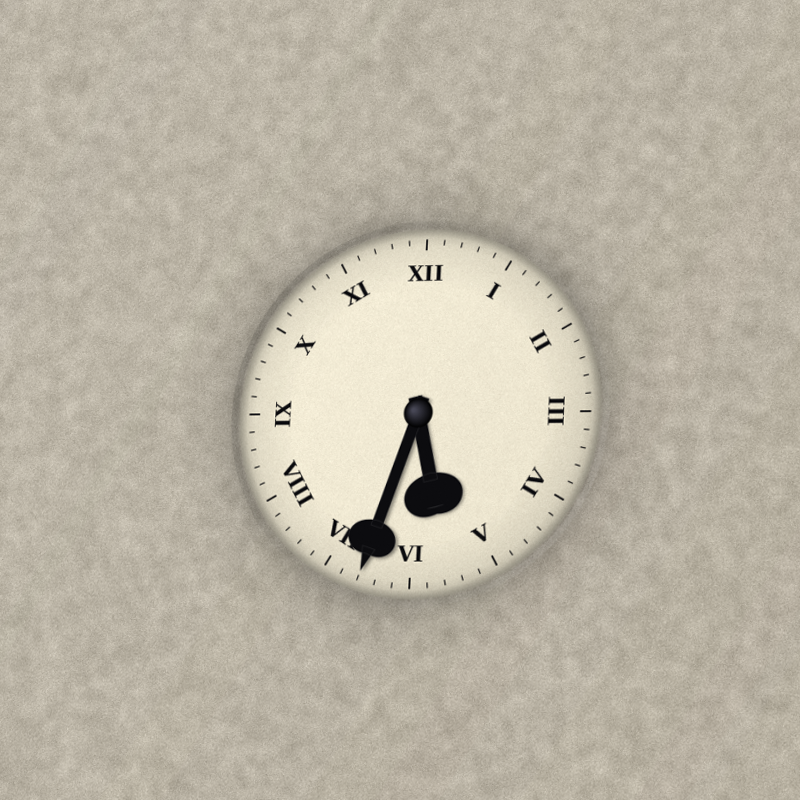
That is 5:33
